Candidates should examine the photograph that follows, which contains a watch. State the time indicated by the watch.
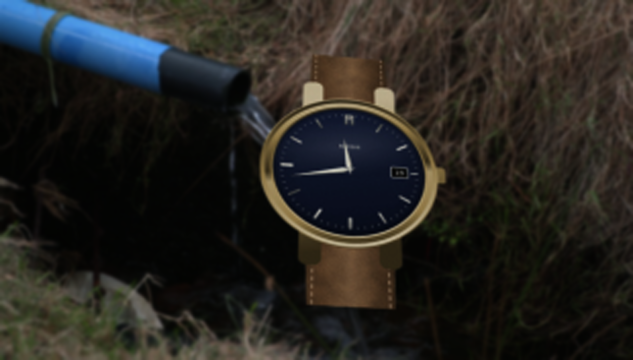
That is 11:43
